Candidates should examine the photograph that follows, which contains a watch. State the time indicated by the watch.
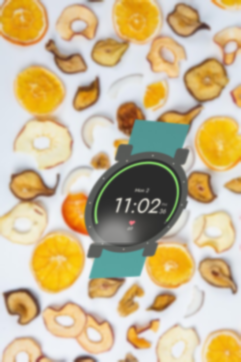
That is 11:02
